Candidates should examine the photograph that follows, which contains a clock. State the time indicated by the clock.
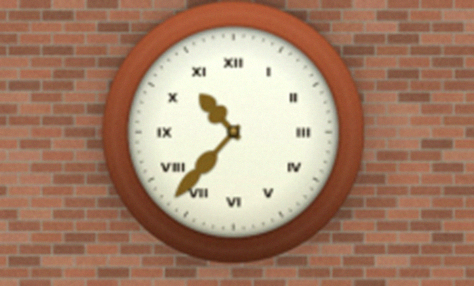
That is 10:37
